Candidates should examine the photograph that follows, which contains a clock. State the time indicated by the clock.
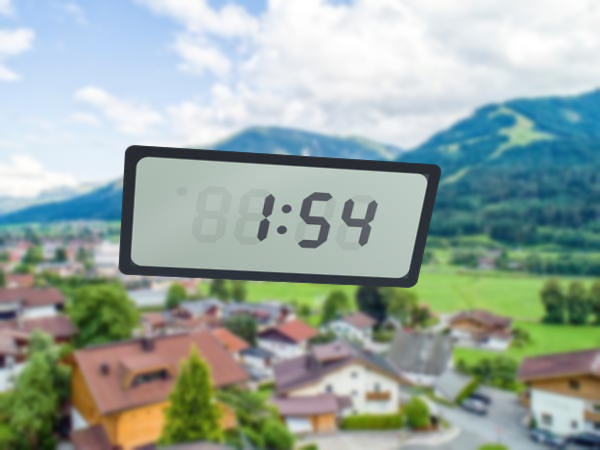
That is 1:54
